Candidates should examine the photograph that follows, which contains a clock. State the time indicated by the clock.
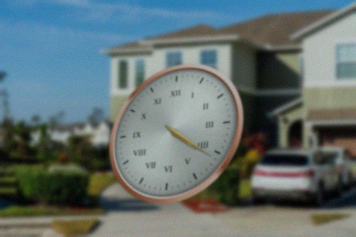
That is 4:21
